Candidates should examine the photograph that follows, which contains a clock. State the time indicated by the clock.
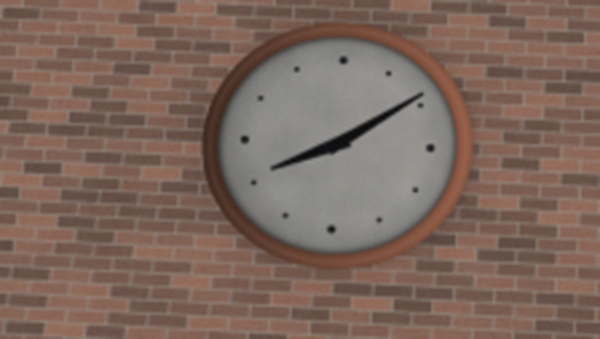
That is 8:09
